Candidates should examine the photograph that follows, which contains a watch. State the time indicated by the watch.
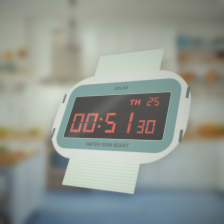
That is 0:51:30
